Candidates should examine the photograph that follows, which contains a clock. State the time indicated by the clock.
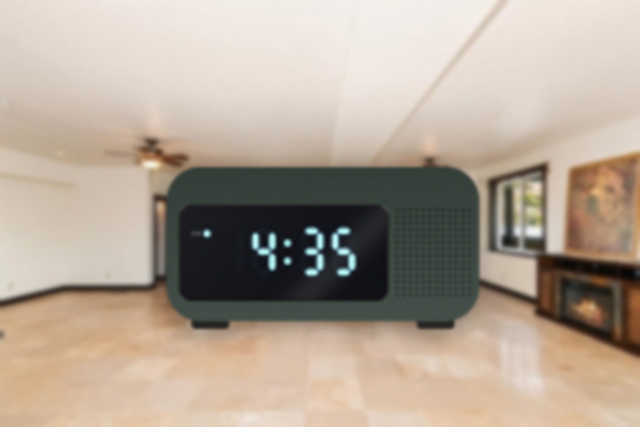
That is 4:35
